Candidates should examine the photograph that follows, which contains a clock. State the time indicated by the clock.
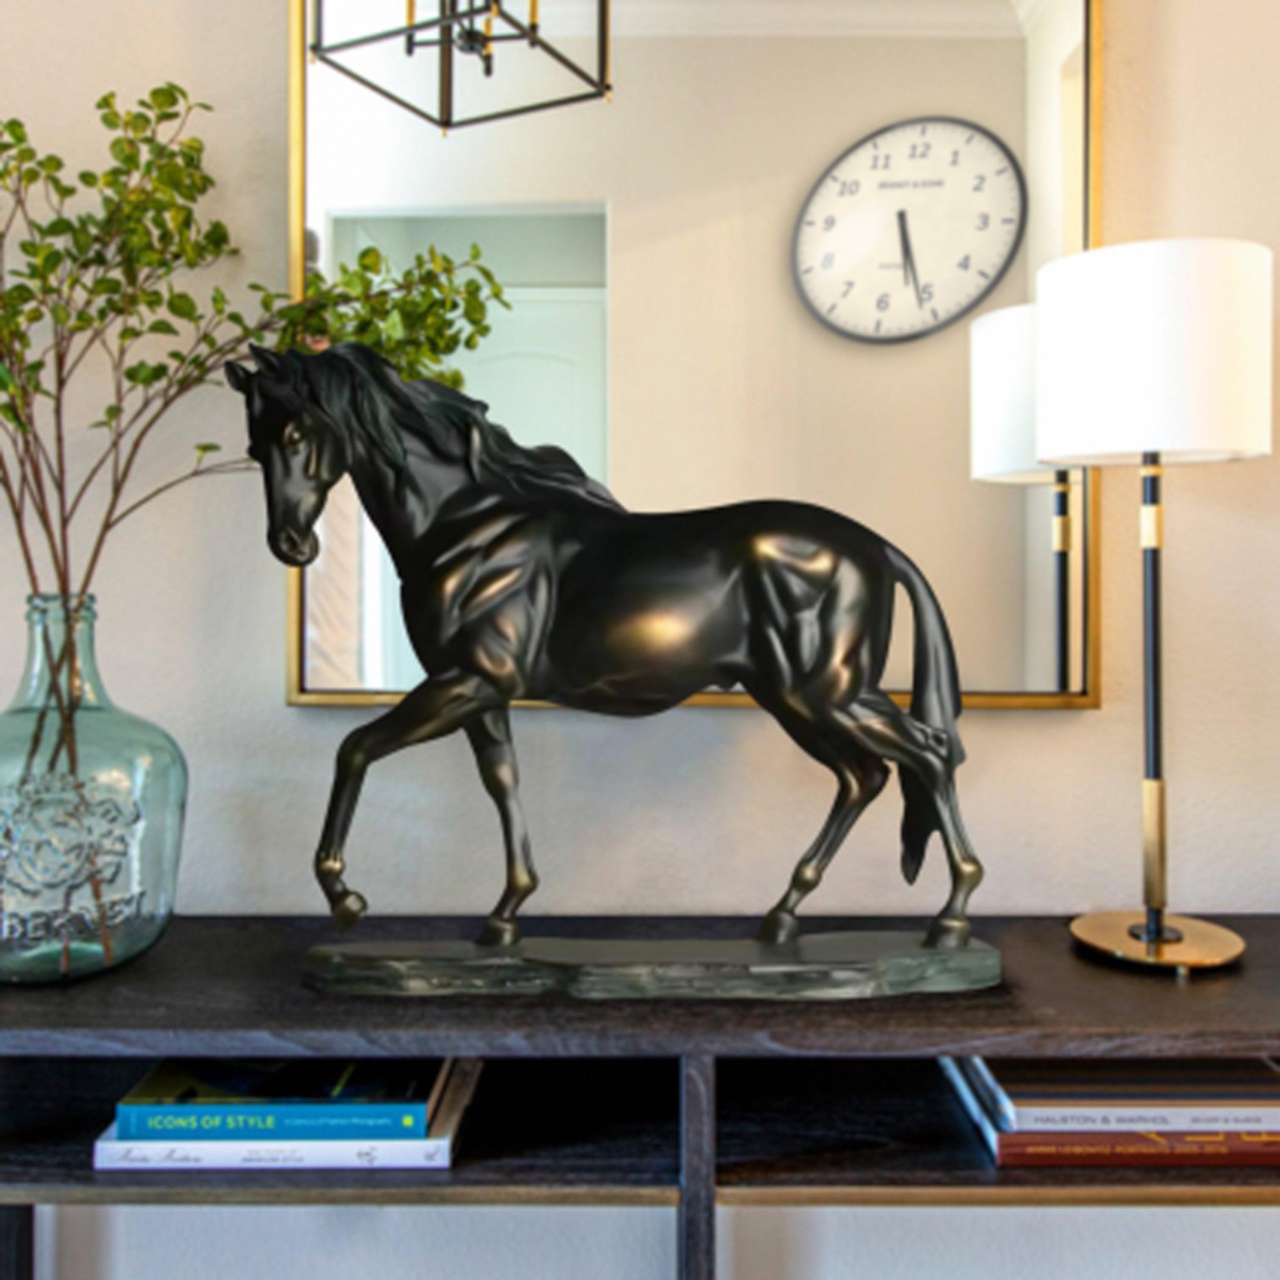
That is 5:26
